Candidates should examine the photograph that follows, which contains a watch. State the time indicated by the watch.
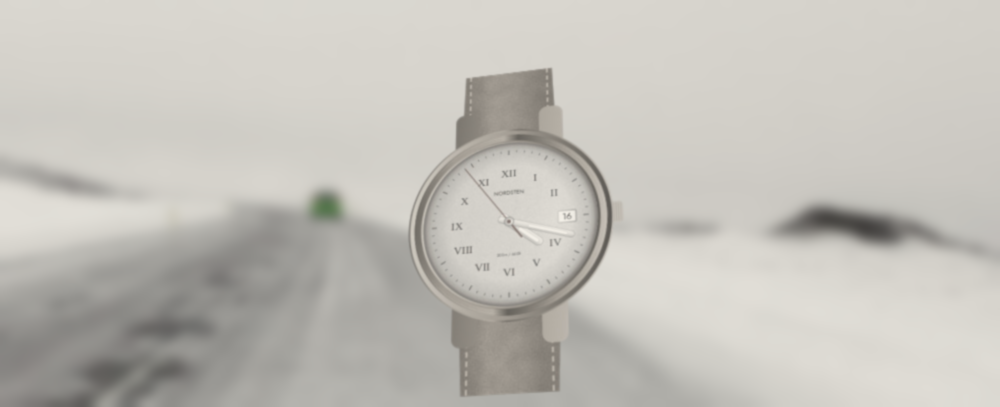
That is 4:17:54
